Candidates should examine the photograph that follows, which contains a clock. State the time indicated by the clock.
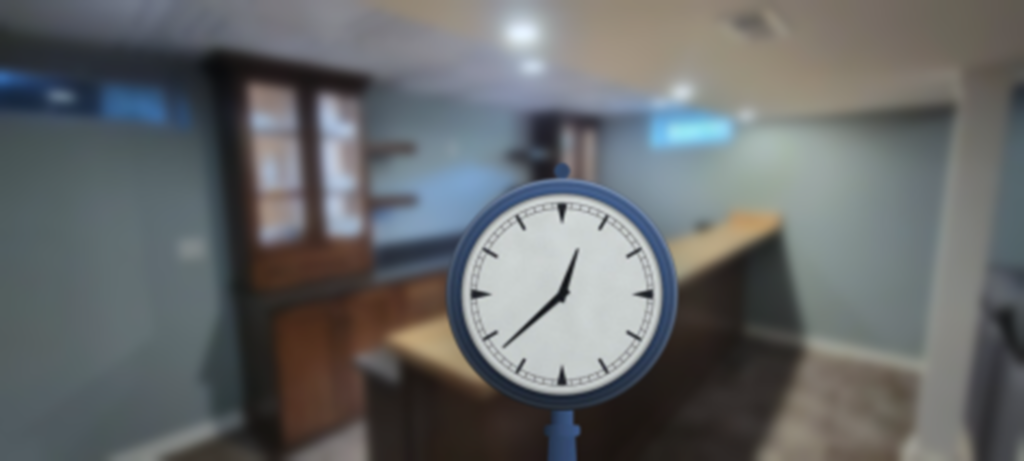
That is 12:38
